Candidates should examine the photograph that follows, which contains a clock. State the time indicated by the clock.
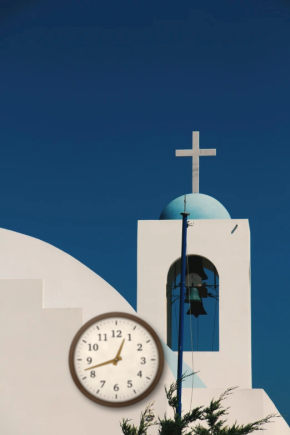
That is 12:42
